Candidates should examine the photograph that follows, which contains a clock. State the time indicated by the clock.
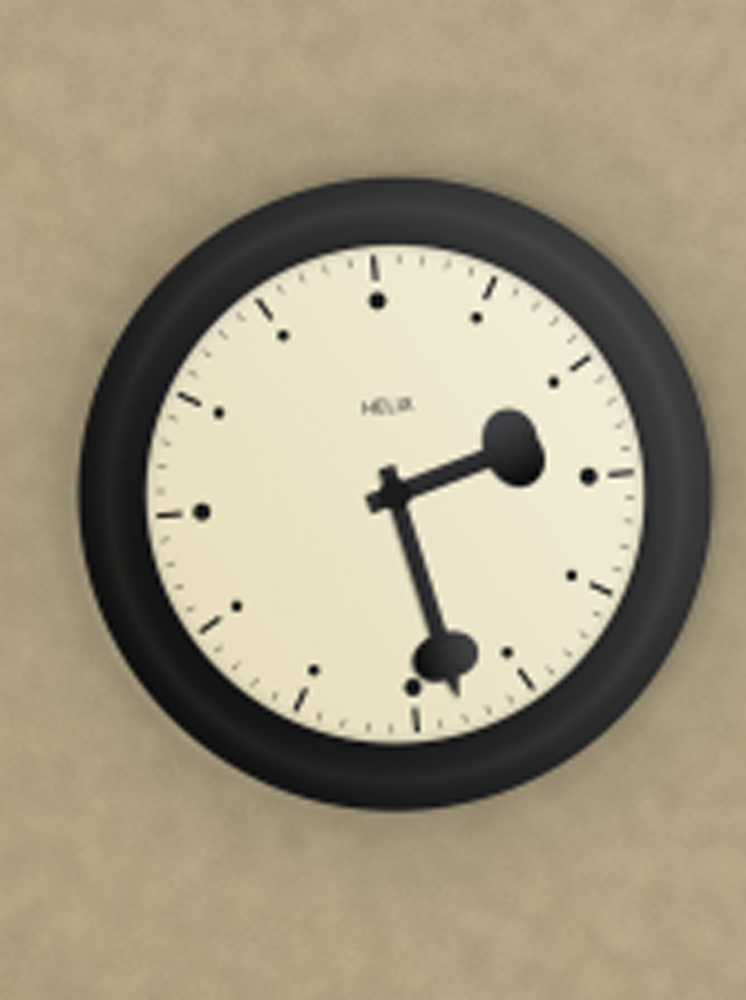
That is 2:28
